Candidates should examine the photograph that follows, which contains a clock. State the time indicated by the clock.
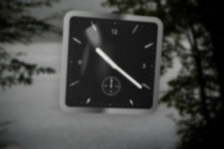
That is 10:21
